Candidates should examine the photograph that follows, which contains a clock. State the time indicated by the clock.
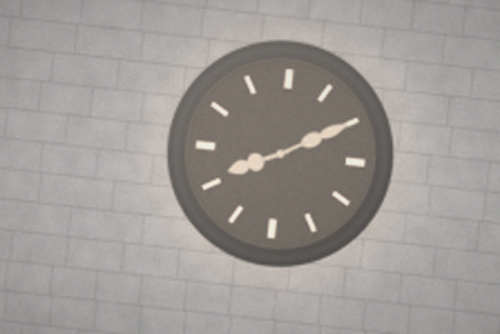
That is 8:10
